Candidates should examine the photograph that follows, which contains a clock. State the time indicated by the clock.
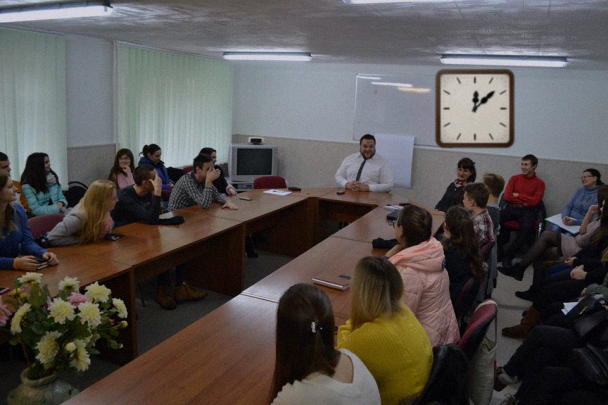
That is 12:08
